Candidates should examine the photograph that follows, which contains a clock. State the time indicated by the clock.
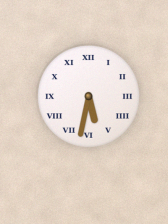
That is 5:32
